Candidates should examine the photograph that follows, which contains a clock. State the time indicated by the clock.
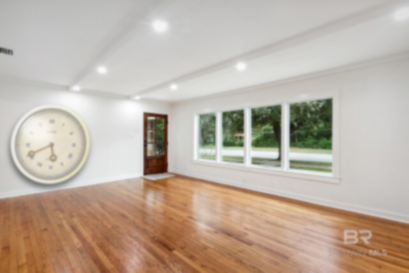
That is 5:41
